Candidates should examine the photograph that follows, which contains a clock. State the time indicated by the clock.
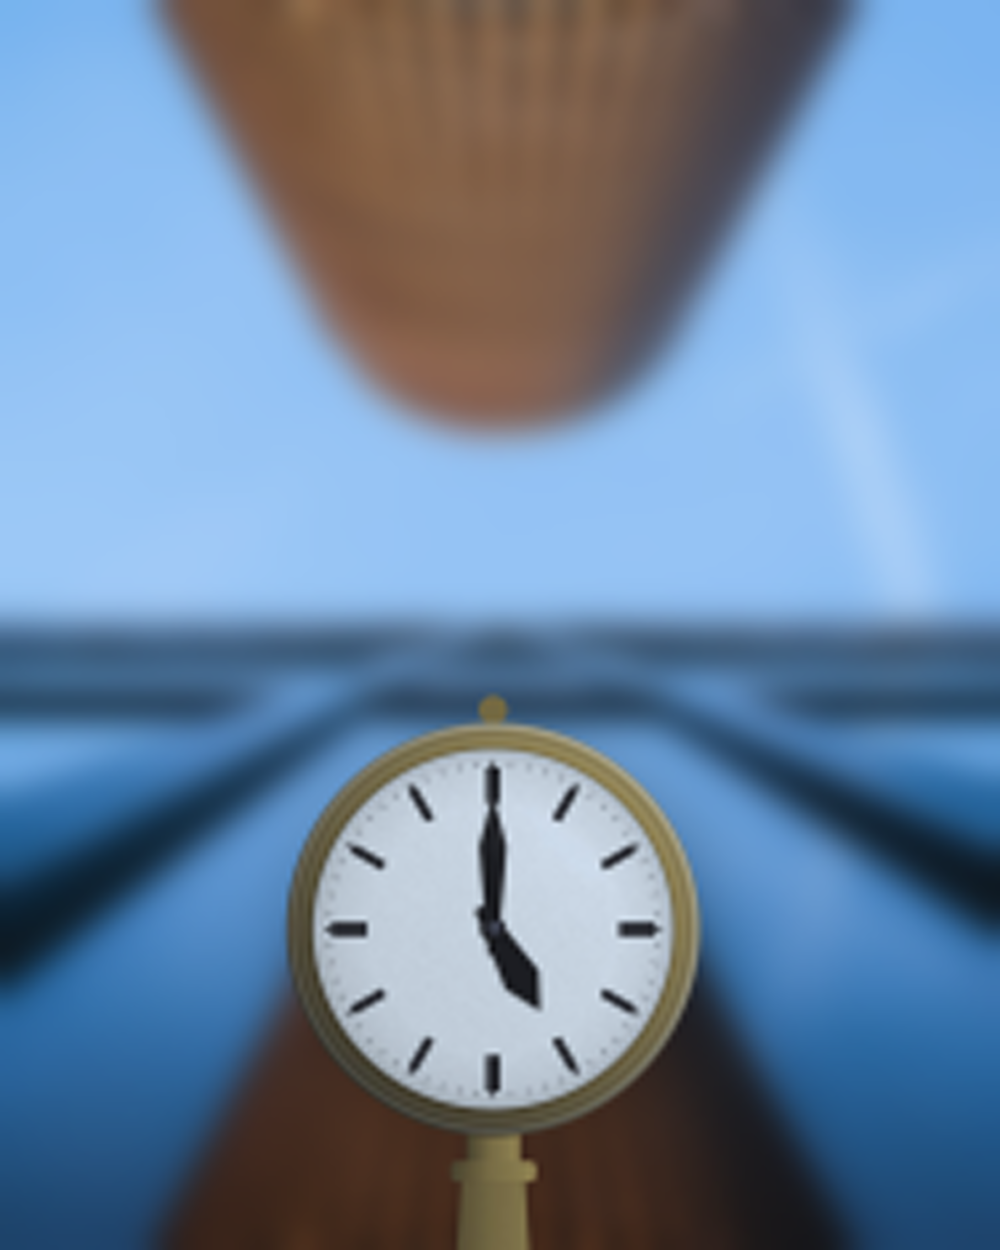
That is 5:00
